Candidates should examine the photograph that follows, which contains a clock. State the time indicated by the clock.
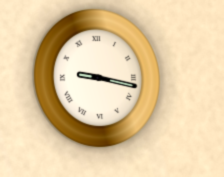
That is 9:17
